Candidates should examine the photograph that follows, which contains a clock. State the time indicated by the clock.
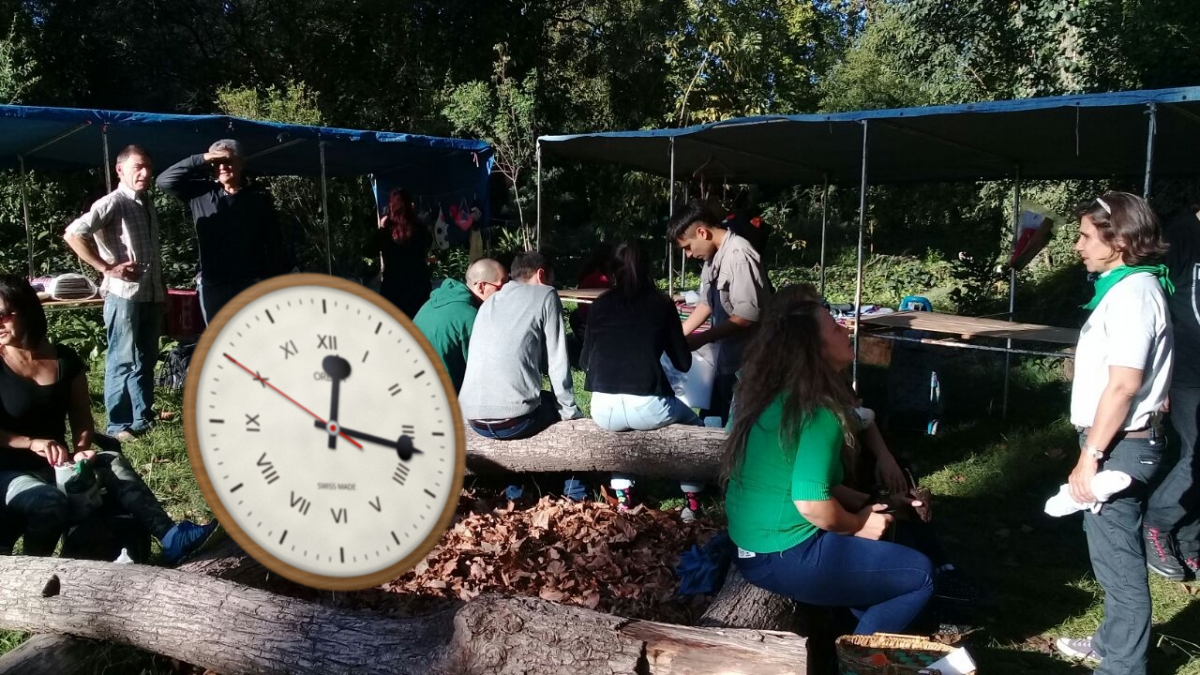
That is 12:16:50
